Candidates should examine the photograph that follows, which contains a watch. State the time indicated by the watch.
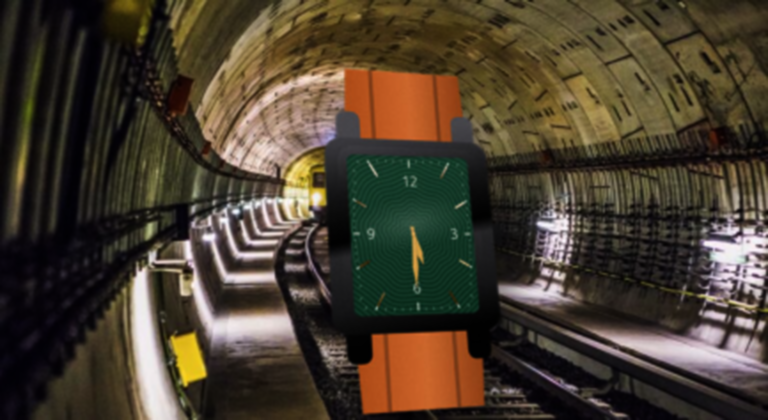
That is 5:30
